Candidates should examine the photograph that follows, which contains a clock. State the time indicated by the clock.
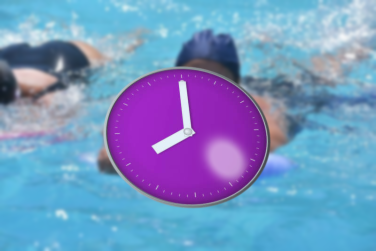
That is 8:00
